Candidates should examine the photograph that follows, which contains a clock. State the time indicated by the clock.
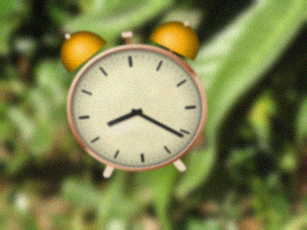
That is 8:21
